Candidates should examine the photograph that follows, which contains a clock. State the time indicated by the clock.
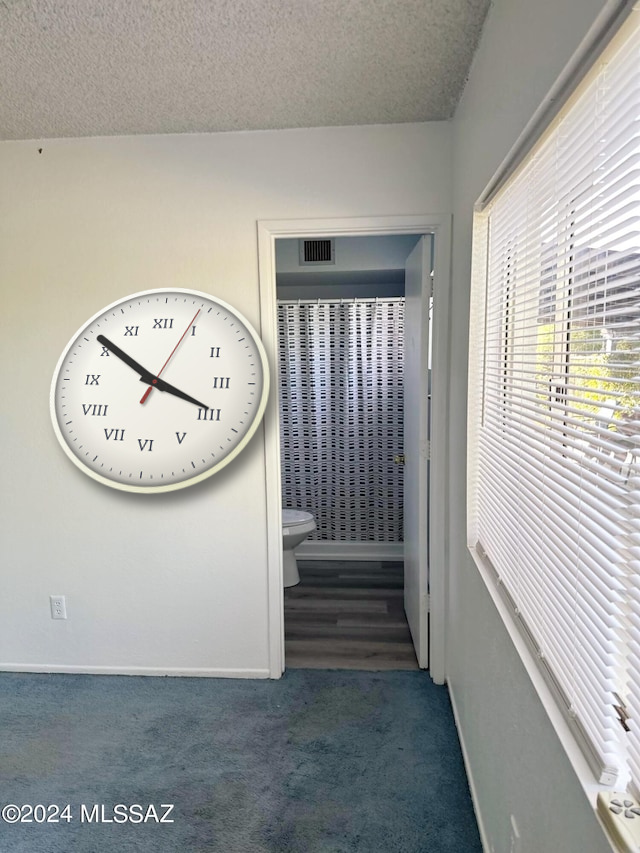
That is 3:51:04
